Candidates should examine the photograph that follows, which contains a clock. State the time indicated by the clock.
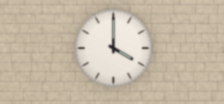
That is 4:00
